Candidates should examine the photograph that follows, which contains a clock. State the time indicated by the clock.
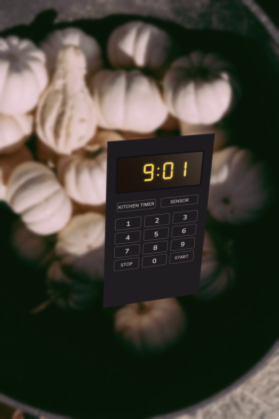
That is 9:01
